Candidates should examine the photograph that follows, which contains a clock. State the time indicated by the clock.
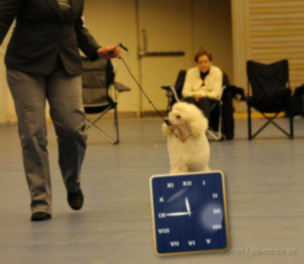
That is 11:45
